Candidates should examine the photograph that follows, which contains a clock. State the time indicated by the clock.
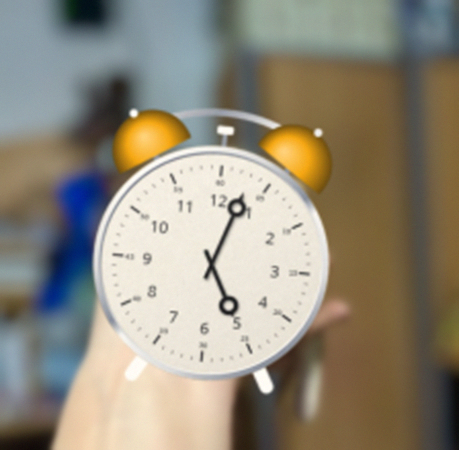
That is 5:03
